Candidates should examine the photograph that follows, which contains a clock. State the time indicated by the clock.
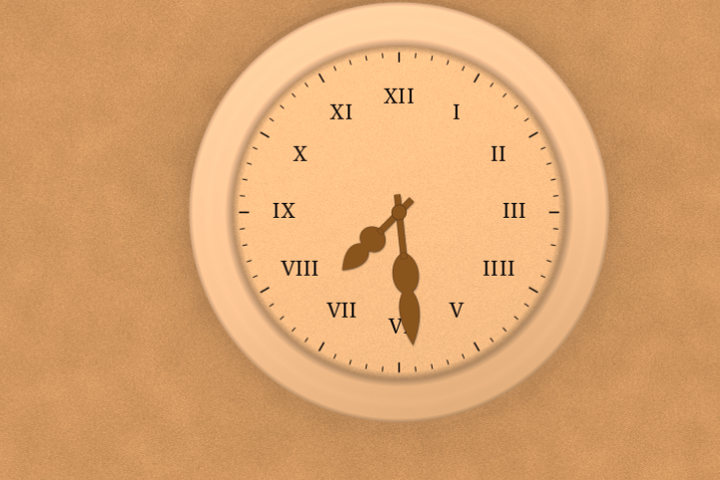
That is 7:29
